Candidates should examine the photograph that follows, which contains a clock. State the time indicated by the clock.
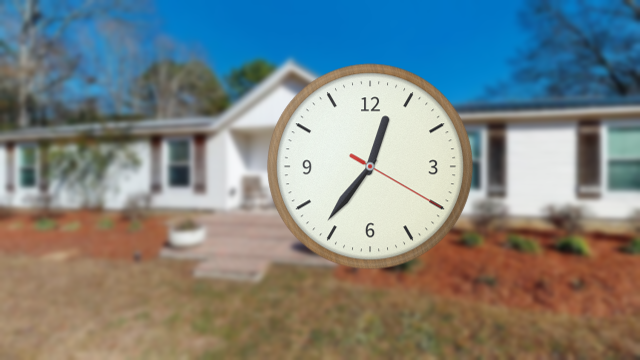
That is 12:36:20
